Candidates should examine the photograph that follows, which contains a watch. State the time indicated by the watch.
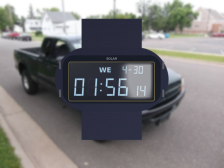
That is 1:56:14
